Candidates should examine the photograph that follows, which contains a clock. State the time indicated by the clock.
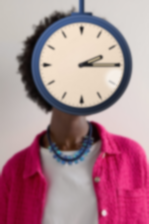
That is 2:15
